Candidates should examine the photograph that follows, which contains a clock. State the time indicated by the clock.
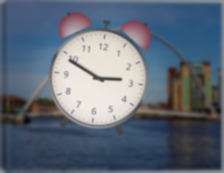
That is 2:49
